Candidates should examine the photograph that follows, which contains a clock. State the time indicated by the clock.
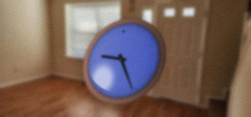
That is 9:26
